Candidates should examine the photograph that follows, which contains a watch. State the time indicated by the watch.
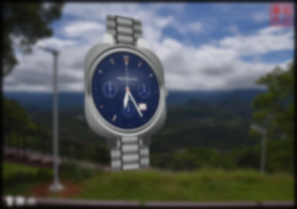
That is 6:25
